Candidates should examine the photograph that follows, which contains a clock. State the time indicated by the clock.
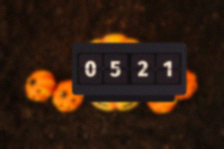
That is 5:21
